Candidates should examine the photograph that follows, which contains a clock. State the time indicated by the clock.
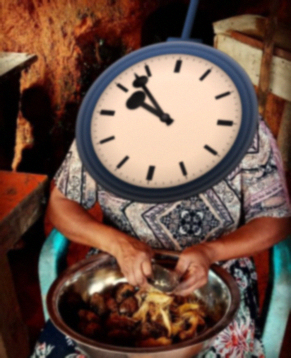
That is 9:53
